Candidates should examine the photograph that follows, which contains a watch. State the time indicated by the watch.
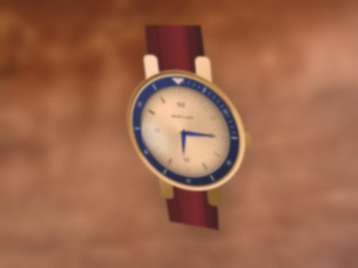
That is 6:15
